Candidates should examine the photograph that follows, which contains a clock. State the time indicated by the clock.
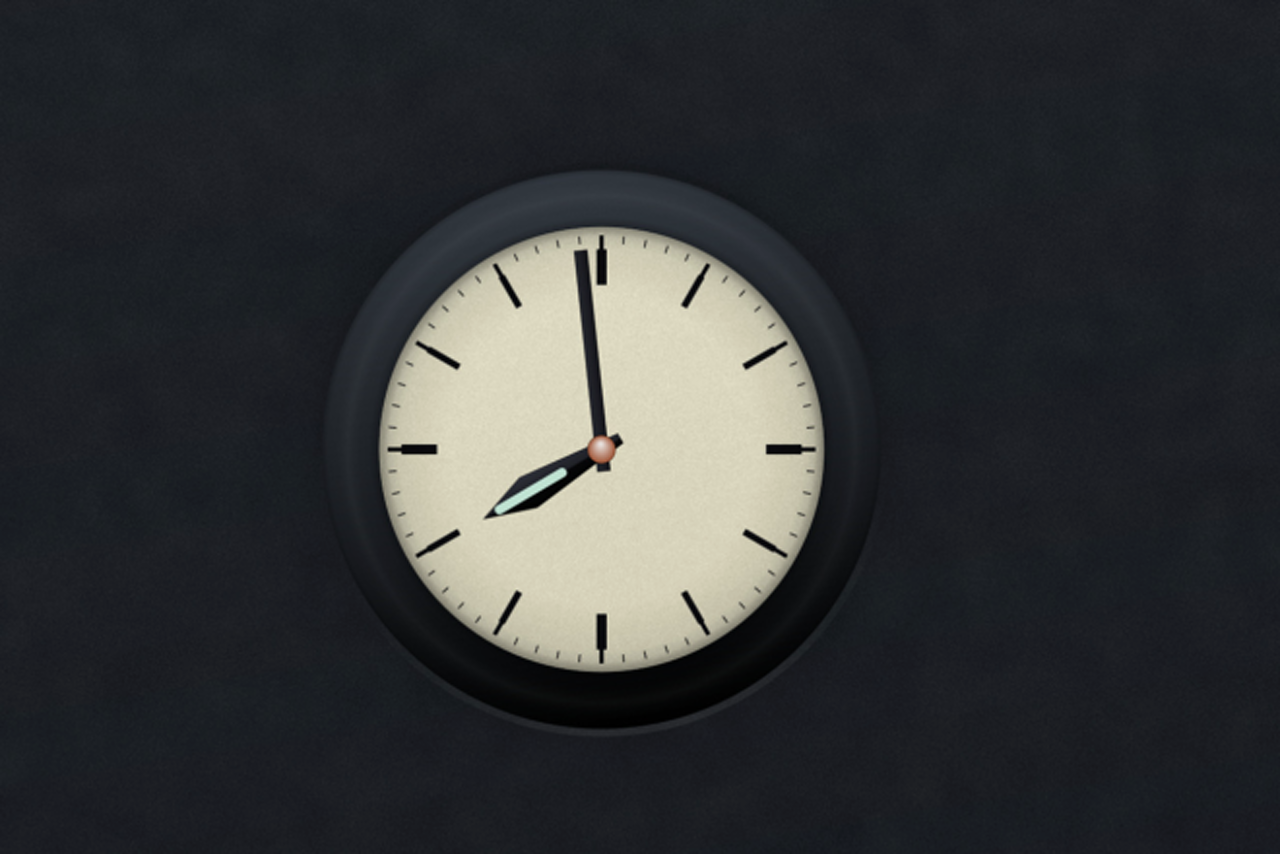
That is 7:59
